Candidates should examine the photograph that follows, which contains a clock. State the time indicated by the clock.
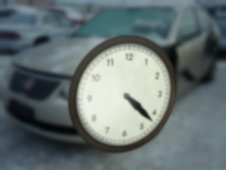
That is 4:22
